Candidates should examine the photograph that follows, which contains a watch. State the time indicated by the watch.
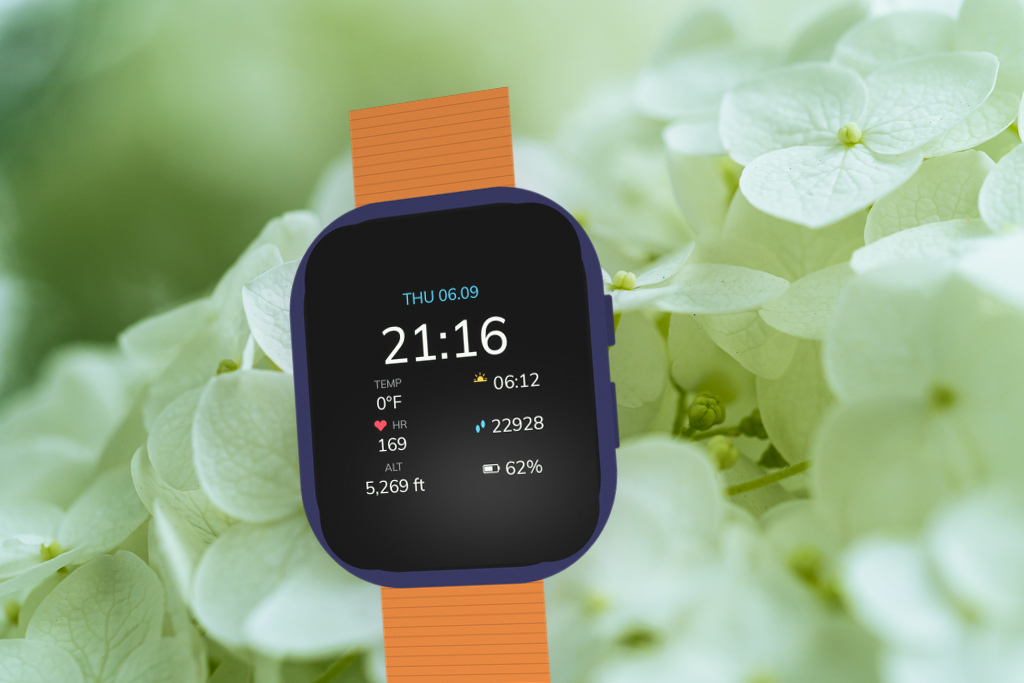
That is 21:16
